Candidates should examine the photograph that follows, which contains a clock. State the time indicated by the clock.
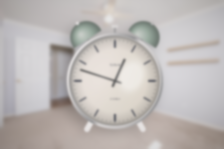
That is 12:48
